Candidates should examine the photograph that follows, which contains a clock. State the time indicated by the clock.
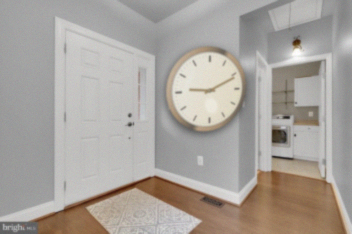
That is 9:11
